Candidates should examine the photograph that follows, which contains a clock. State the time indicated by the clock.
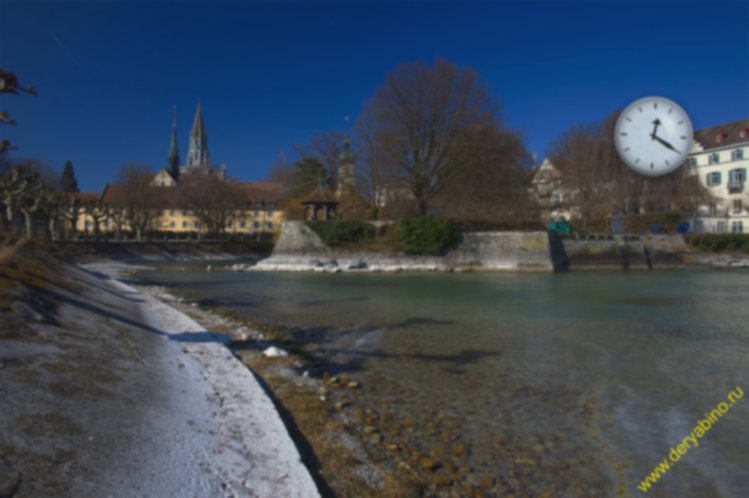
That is 12:20
